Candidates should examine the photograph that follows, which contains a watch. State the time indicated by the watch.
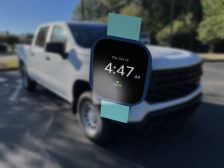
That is 4:47
